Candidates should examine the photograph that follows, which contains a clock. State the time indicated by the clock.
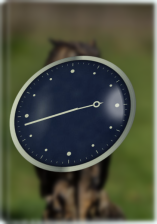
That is 2:43
